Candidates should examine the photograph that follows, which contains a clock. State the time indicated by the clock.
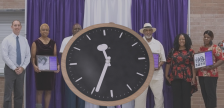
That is 11:34
